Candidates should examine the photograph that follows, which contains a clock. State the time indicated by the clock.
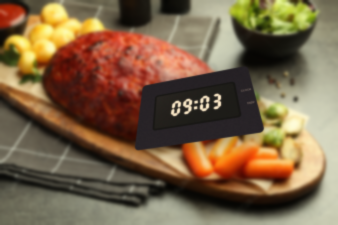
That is 9:03
